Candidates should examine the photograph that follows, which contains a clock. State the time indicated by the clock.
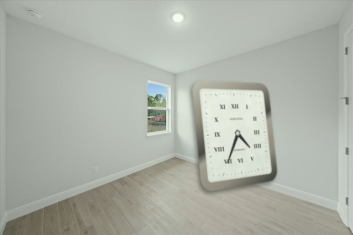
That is 4:35
